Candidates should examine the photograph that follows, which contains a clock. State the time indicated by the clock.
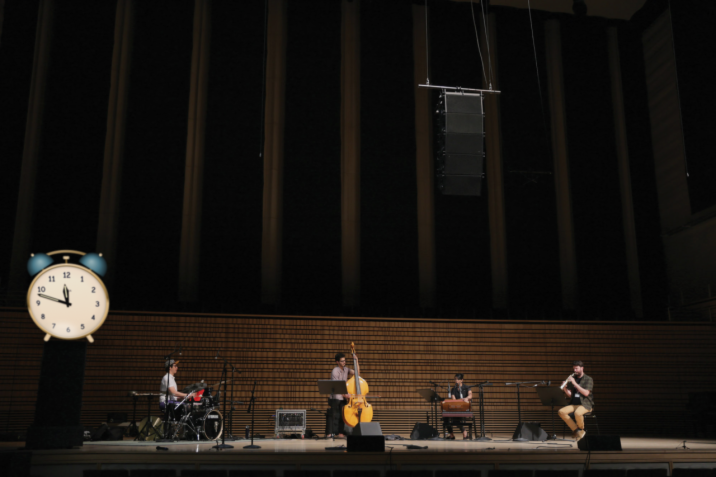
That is 11:48
